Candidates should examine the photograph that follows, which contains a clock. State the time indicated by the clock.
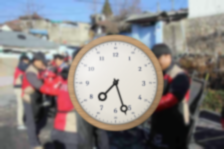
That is 7:27
